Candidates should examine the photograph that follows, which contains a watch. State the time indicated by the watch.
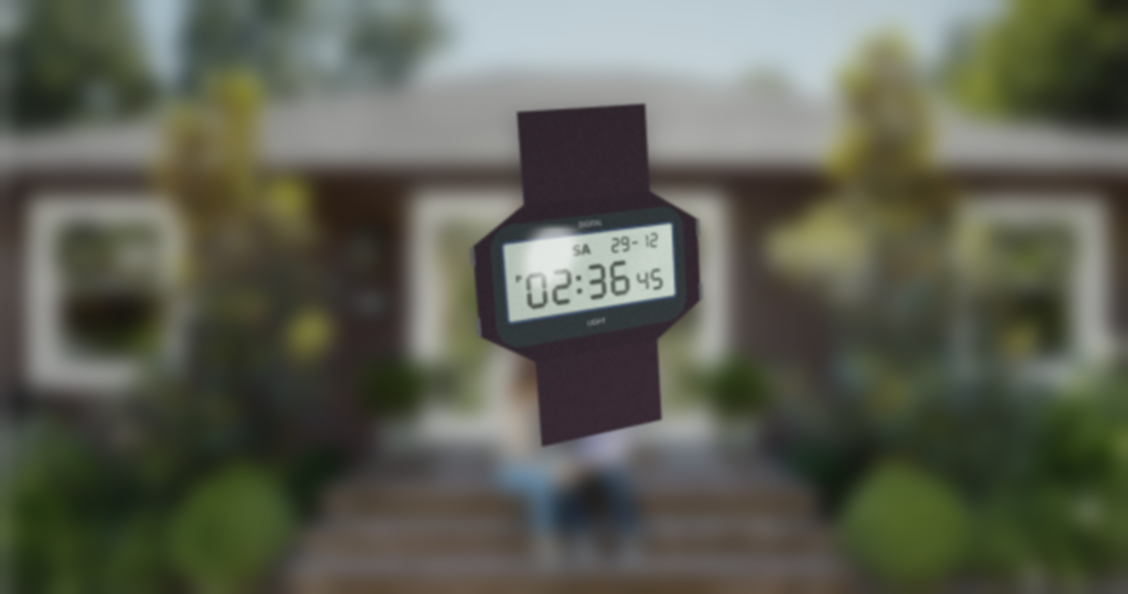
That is 2:36:45
